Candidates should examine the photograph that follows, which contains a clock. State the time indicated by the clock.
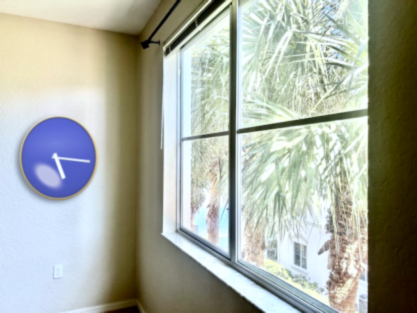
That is 5:16
